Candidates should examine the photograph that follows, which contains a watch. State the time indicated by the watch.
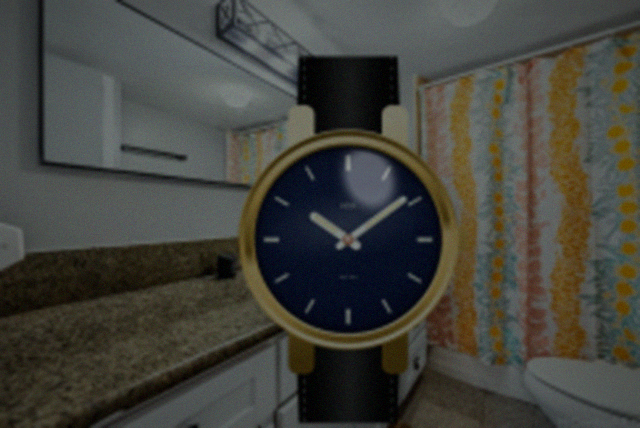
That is 10:09
